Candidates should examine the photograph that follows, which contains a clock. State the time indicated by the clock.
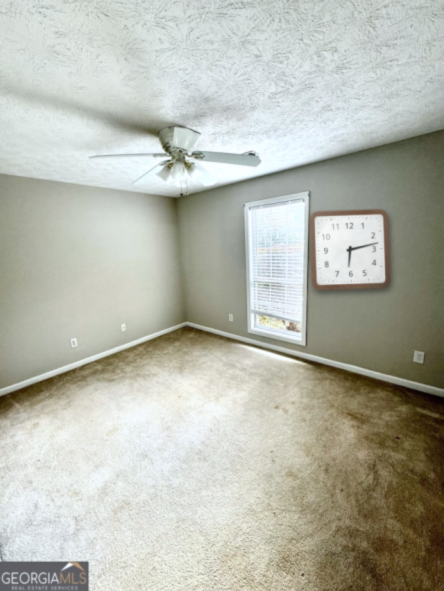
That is 6:13
